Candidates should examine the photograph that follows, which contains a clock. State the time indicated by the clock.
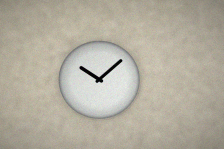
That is 10:08
